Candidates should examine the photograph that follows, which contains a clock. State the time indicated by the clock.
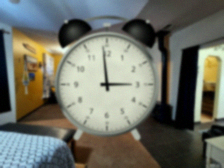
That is 2:59
